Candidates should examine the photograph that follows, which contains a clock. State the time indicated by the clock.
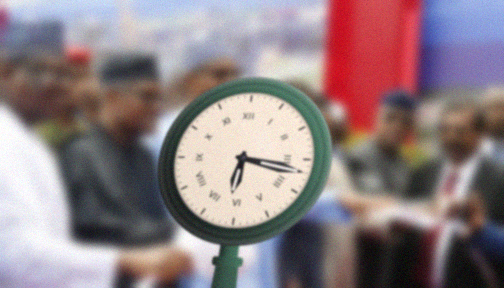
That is 6:17
